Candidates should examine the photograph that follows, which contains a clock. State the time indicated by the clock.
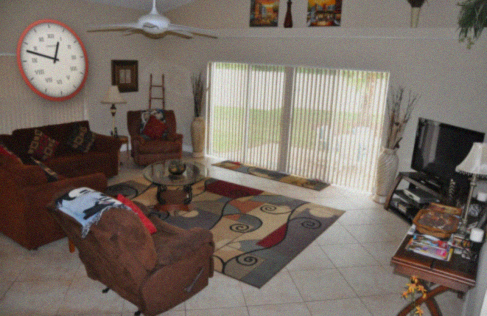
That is 12:48
